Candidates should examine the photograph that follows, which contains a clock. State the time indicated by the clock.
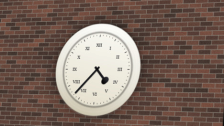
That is 4:37
